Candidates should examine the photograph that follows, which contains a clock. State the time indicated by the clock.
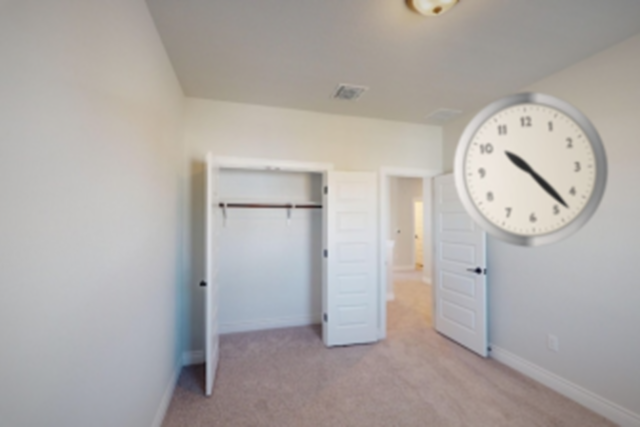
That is 10:23
